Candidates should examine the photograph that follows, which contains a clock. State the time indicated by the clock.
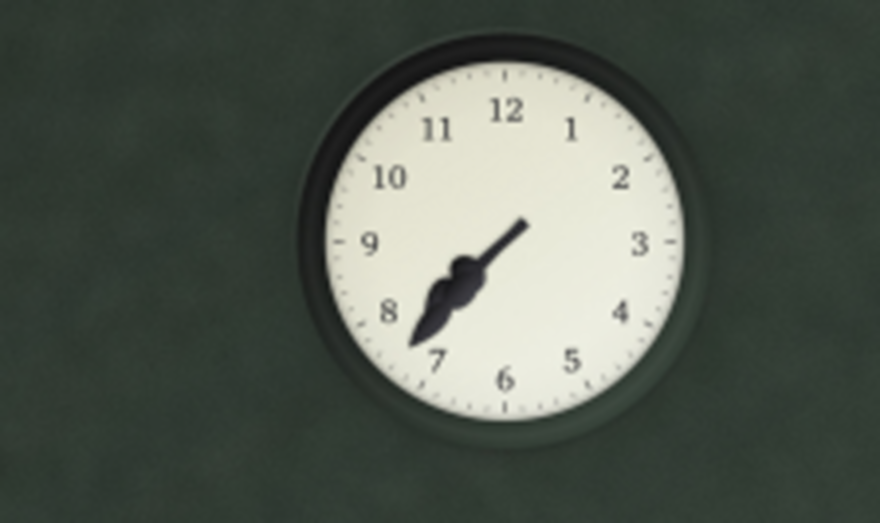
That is 7:37
